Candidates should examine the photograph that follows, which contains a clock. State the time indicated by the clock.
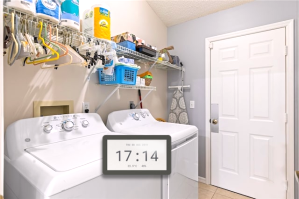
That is 17:14
